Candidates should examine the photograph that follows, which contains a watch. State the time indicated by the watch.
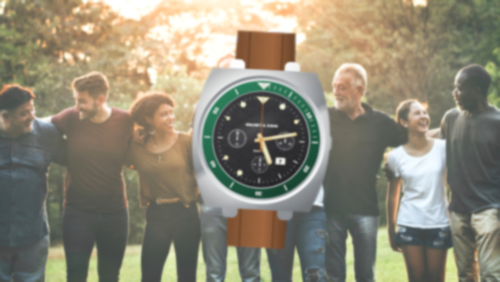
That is 5:13
